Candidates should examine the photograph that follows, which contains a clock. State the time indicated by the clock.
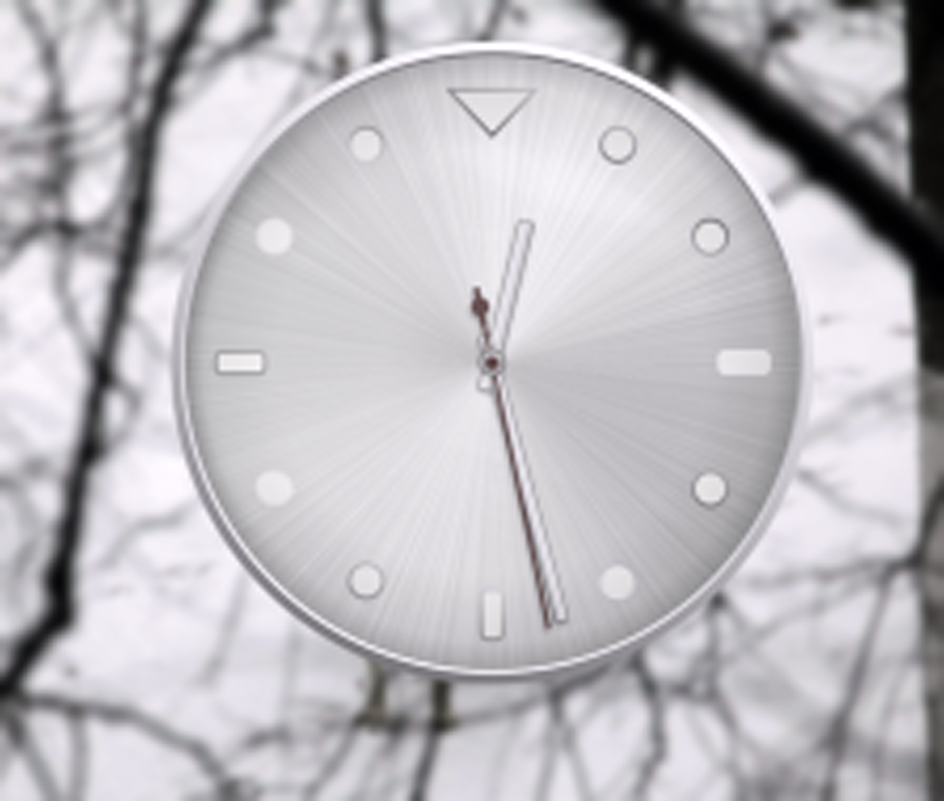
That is 12:27:28
